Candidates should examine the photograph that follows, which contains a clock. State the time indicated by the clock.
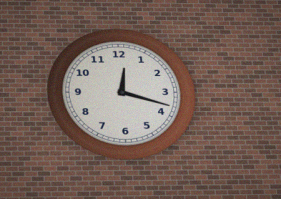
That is 12:18
